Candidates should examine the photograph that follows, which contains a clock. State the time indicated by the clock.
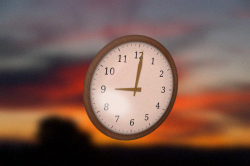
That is 9:01
